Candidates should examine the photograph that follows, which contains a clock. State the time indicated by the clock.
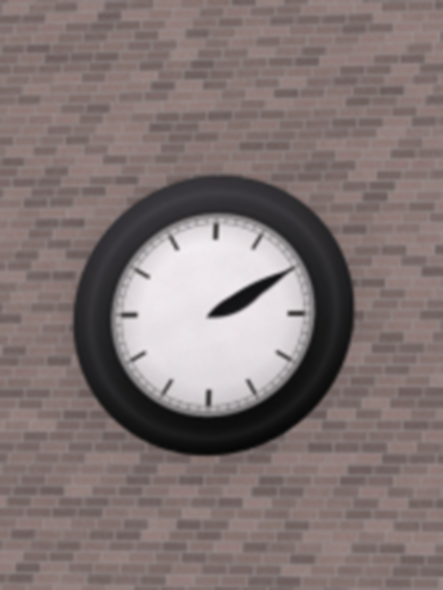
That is 2:10
